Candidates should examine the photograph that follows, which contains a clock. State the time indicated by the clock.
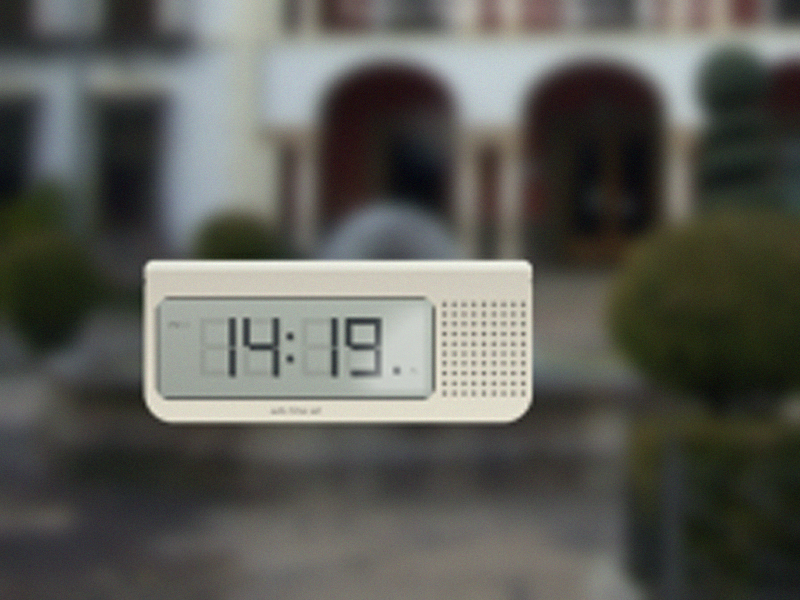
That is 14:19
